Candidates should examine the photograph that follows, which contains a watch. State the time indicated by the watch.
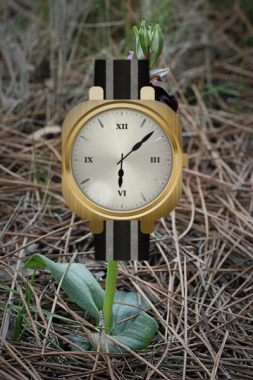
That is 6:08
